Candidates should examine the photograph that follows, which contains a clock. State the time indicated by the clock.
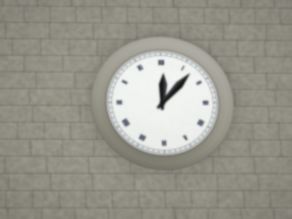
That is 12:07
